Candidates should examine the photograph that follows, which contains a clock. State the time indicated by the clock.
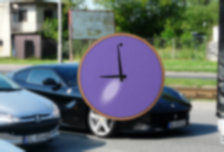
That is 8:59
